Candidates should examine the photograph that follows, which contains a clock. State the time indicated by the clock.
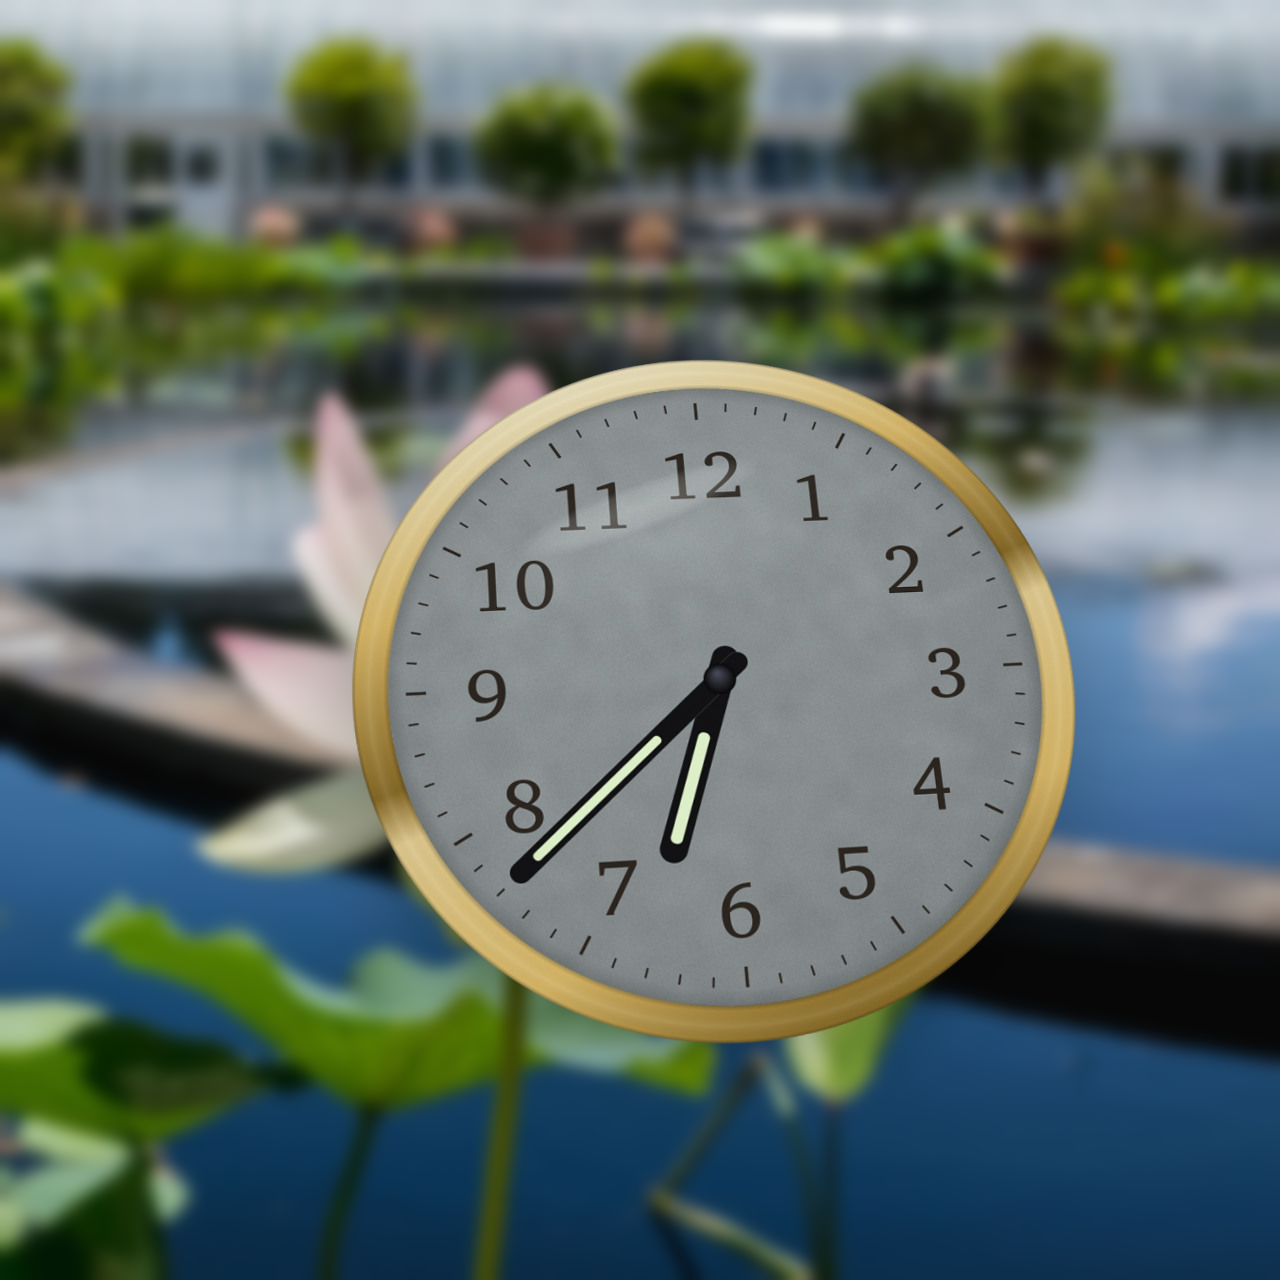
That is 6:38
